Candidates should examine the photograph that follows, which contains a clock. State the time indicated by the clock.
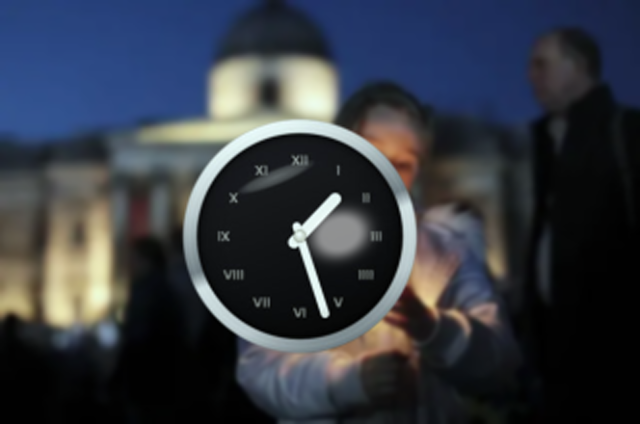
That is 1:27
